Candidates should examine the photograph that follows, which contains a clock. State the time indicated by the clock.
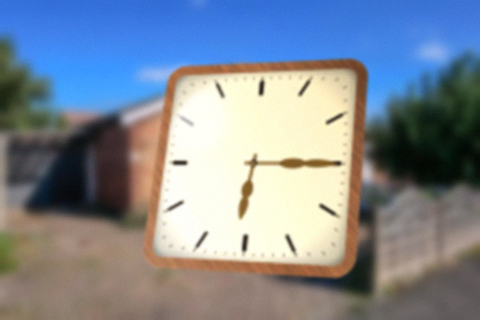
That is 6:15
